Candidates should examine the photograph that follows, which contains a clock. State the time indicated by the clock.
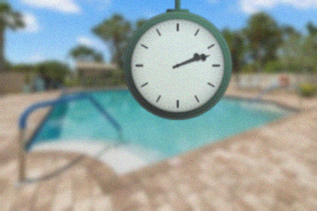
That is 2:12
